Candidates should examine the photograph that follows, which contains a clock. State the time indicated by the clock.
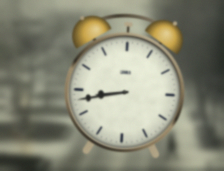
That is 8:43
